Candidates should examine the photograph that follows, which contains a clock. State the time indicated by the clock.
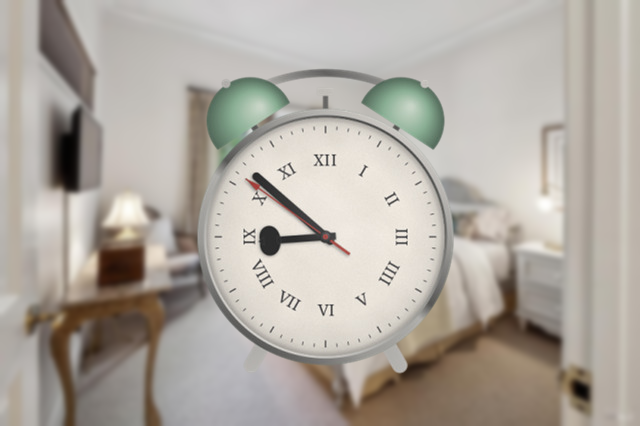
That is 8:51:51
